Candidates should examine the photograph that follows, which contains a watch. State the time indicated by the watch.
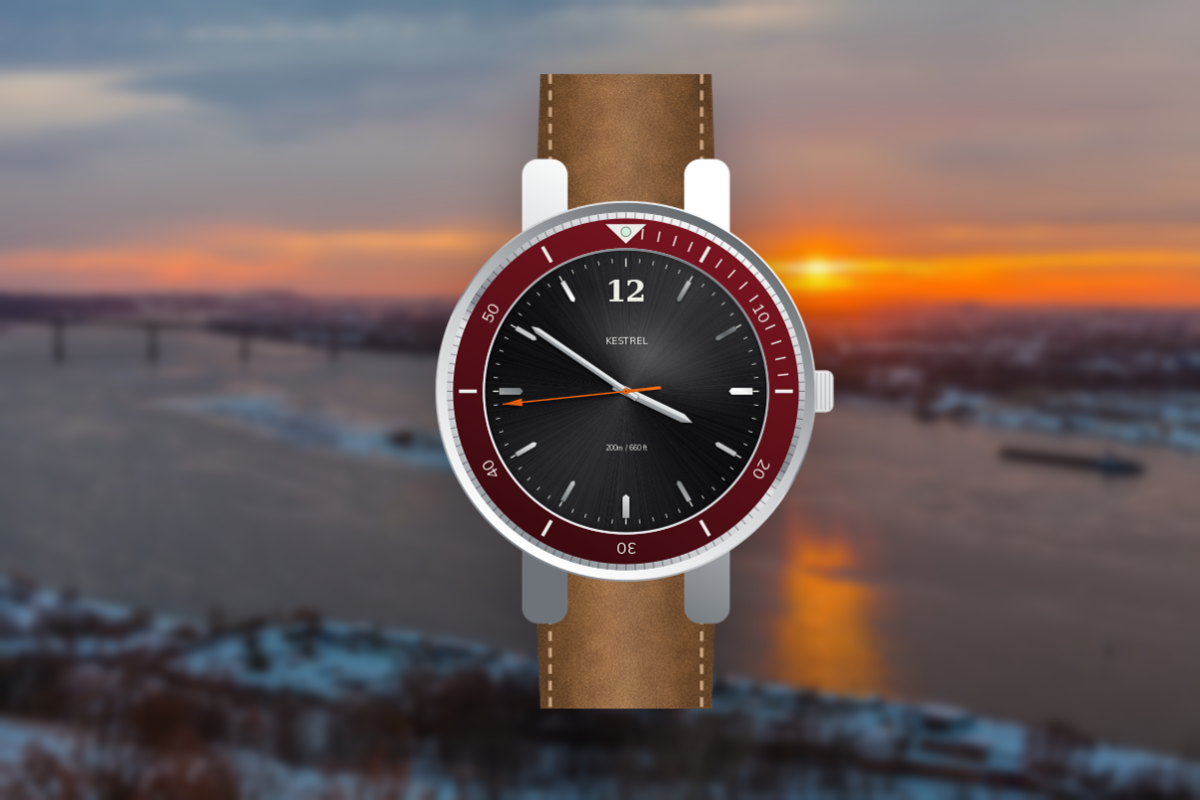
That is 3:50:44
